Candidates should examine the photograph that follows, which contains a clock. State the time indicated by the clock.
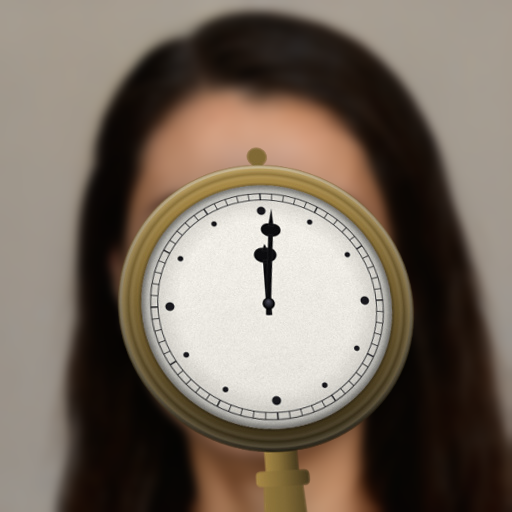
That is 12:01
